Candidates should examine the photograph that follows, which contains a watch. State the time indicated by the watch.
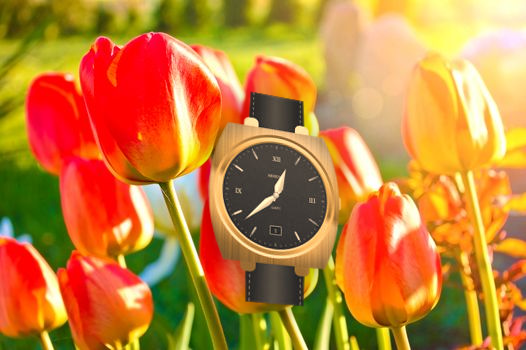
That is 12:38
